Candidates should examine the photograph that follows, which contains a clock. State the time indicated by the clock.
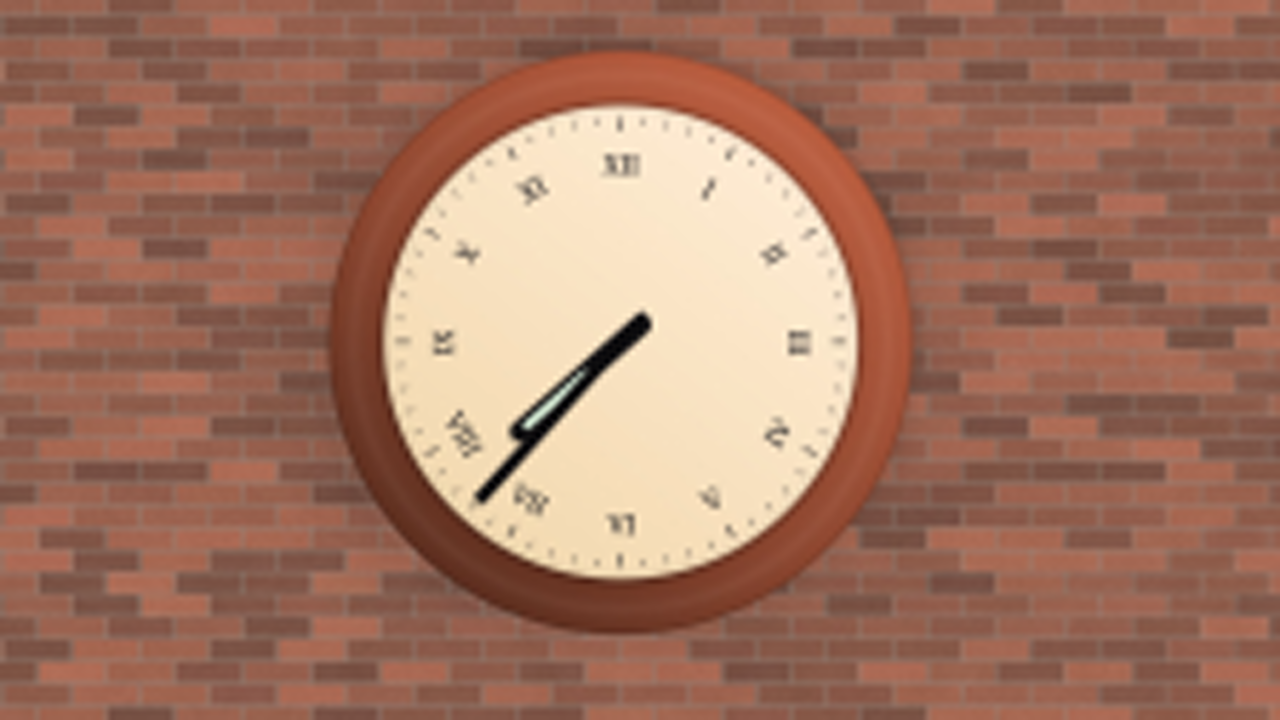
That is 7:37
